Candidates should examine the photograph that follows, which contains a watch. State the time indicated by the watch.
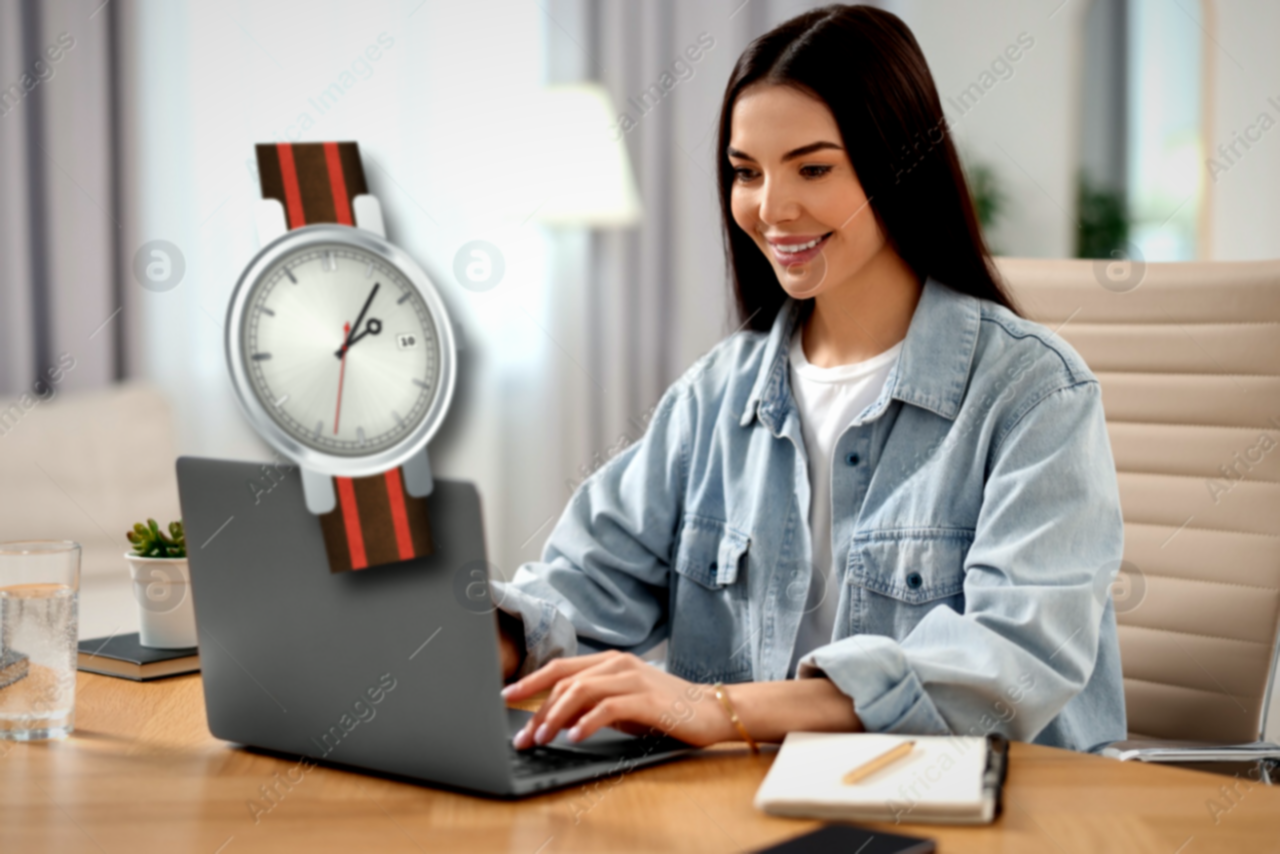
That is 2:06:33
